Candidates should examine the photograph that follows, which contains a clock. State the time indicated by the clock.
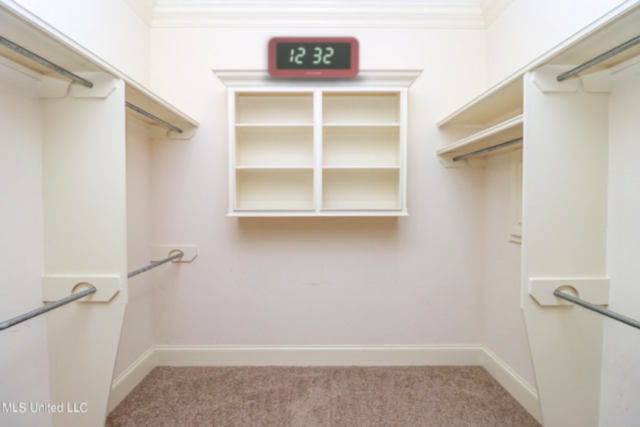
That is 12:32
